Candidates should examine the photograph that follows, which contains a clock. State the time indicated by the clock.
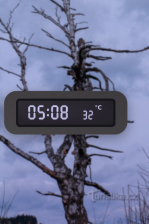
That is 5:08
